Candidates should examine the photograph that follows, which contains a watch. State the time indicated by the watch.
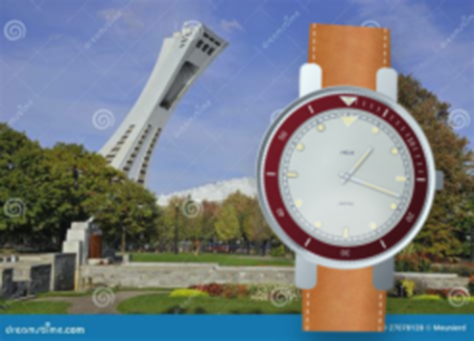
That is 1:18
